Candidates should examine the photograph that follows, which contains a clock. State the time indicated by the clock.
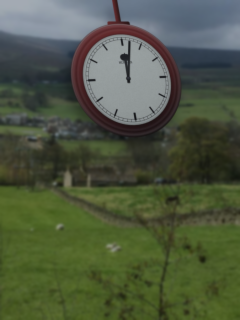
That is 12:02
